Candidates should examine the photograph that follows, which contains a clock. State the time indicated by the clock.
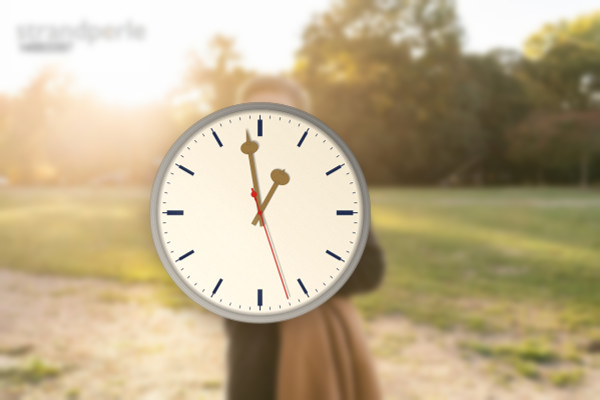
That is 12:58:27
